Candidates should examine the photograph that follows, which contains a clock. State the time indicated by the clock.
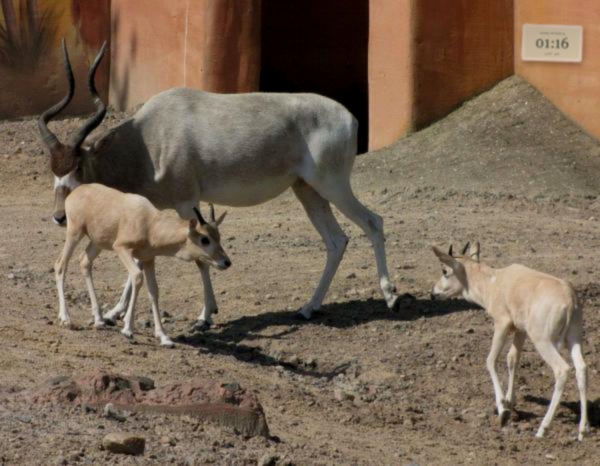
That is 1:16
